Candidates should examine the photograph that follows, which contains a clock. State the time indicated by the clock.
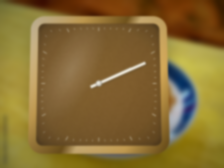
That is 2:11
